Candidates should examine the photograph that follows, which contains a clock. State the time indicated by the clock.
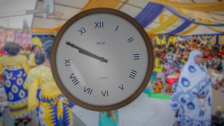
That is 9:50
